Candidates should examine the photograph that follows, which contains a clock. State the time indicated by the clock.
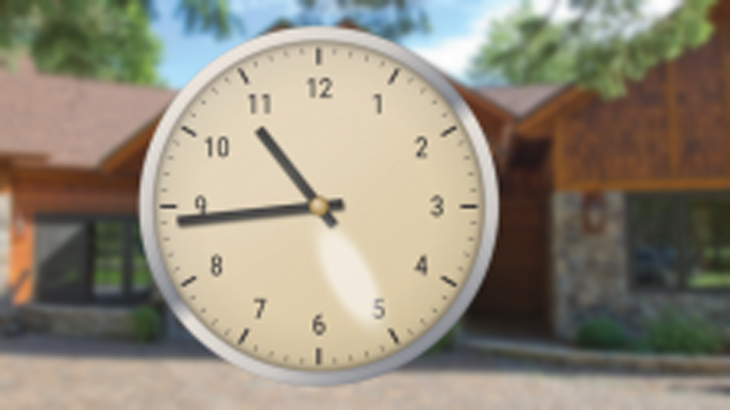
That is 10:44
